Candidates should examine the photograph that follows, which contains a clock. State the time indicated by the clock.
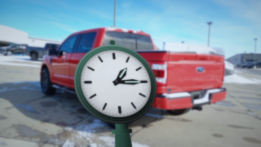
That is 1:15
